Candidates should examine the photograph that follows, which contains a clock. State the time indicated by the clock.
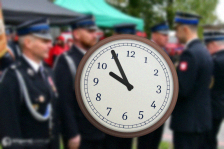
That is 9:55
